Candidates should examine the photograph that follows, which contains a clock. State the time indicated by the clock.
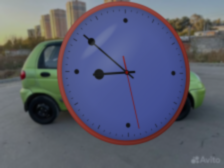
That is 8:51:28
